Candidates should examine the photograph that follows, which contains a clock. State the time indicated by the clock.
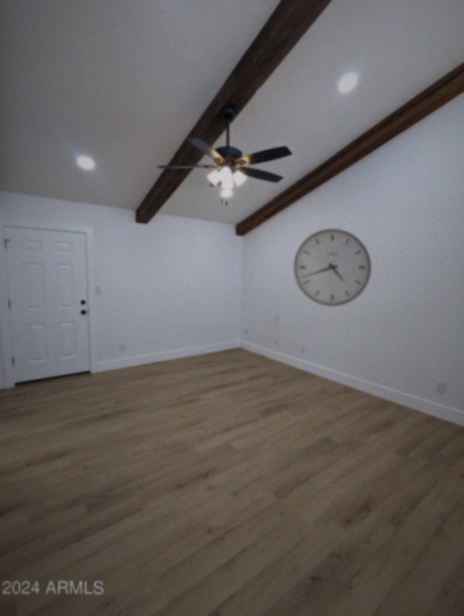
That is 4:42
